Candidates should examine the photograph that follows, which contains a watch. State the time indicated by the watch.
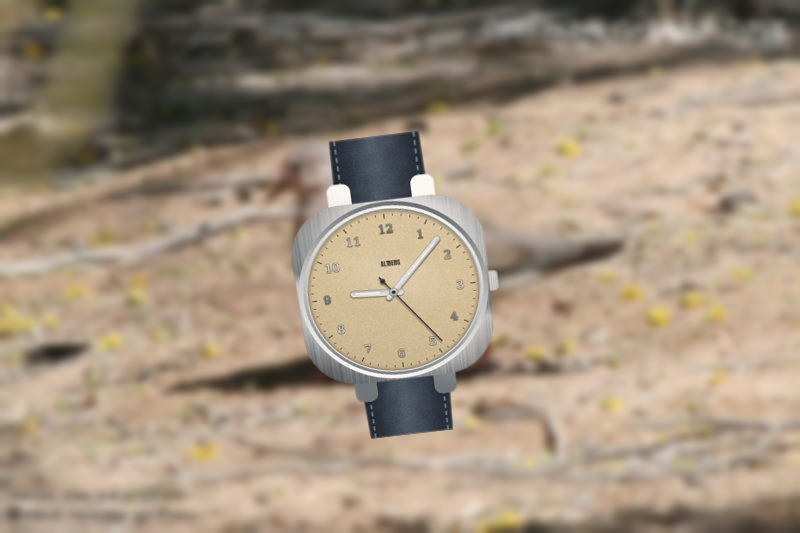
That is 9:07:24
